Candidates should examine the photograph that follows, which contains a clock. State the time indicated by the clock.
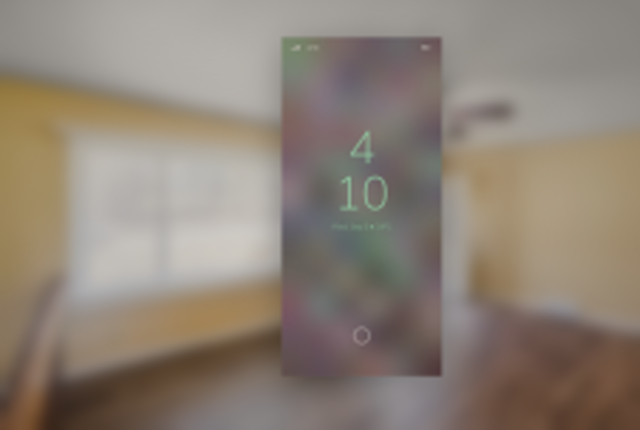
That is 4:10
